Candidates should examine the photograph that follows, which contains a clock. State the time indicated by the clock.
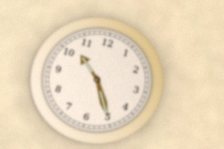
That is 10:25
